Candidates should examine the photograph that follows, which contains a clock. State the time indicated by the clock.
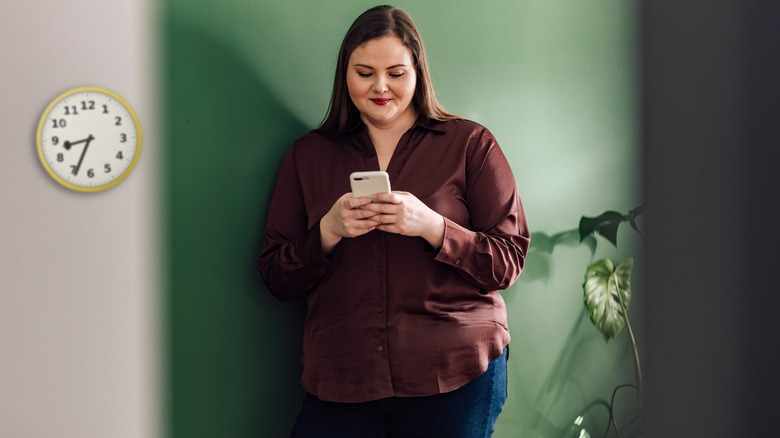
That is 8:34
